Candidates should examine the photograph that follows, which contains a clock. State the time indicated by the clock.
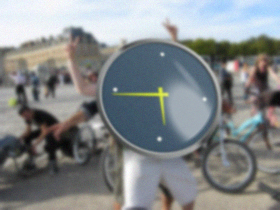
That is 5:44
